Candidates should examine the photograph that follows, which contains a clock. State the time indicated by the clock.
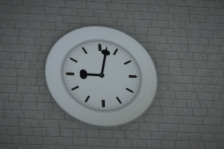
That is 9:02
